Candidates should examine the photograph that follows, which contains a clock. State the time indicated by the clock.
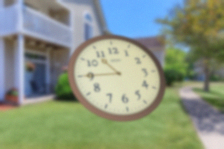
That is 10:45
